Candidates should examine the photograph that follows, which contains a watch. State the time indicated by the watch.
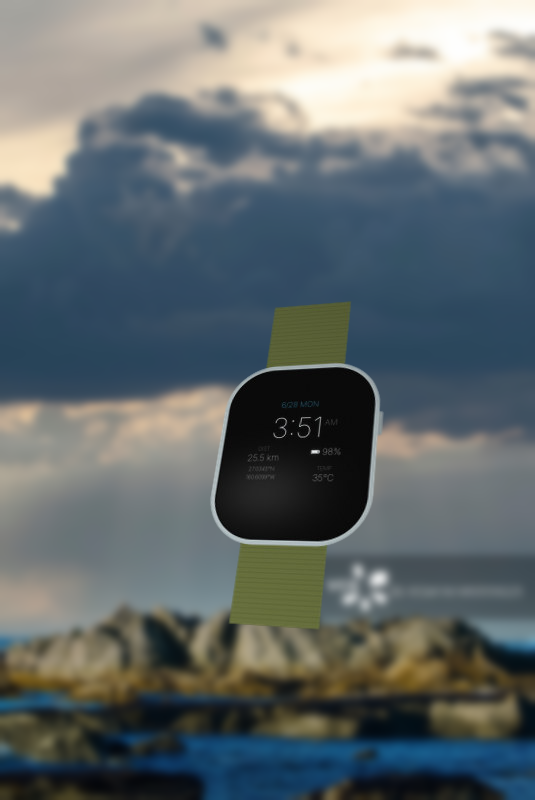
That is 3:51
